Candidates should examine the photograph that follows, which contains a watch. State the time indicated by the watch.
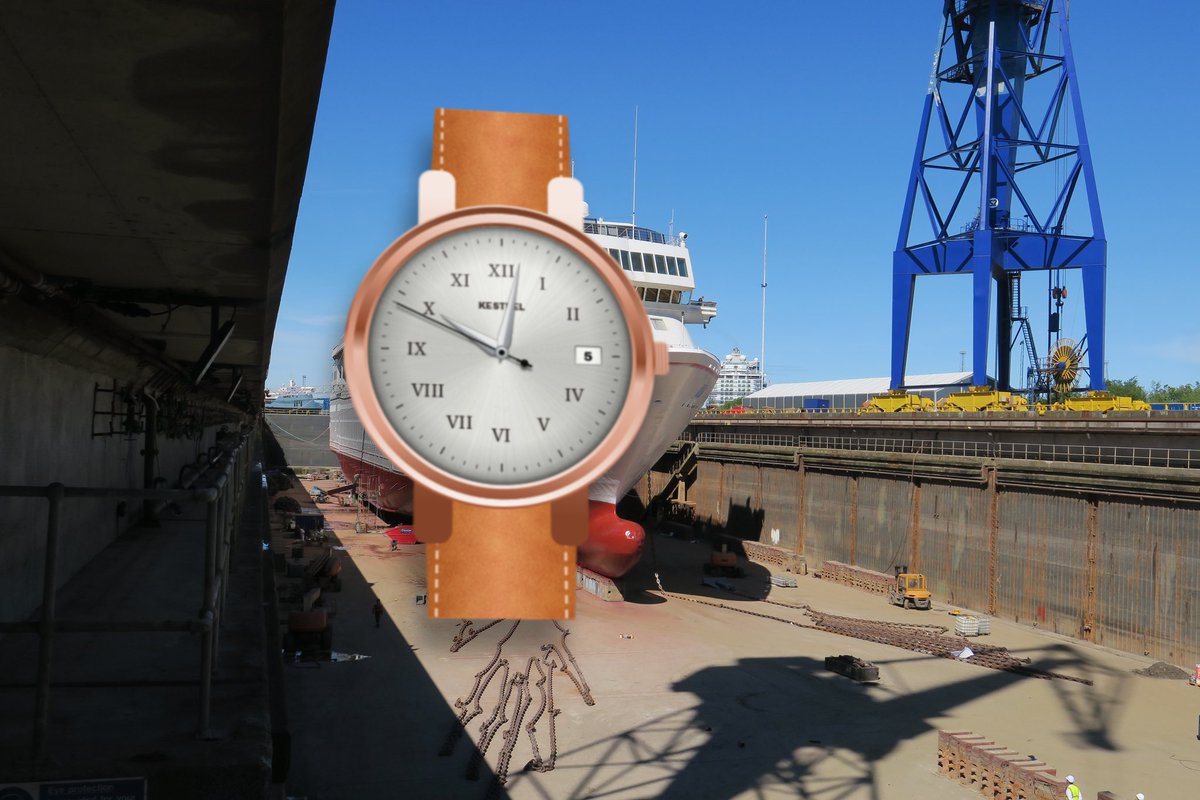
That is 10:01:49
